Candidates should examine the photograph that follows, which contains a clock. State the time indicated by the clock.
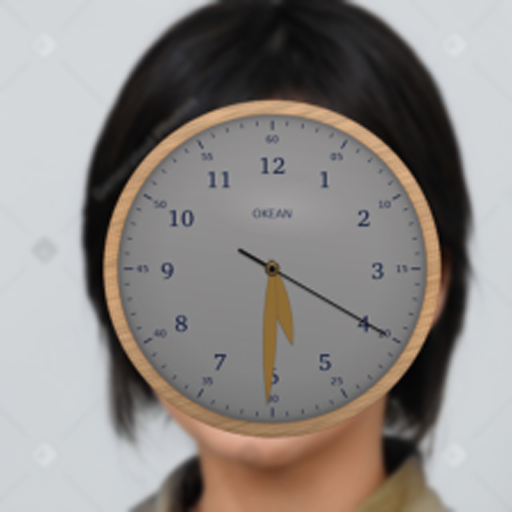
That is 5:30:20
